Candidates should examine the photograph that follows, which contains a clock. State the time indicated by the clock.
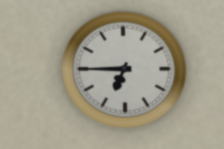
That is 6:45
